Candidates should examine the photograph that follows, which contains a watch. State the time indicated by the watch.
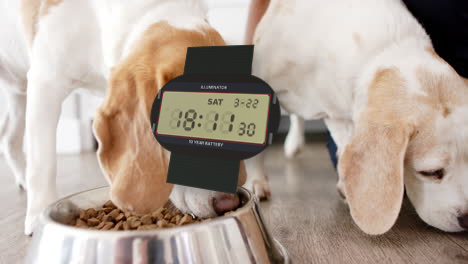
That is 18:11:30
